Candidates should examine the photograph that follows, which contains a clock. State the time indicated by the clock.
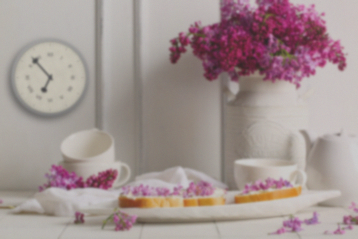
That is 6:53
